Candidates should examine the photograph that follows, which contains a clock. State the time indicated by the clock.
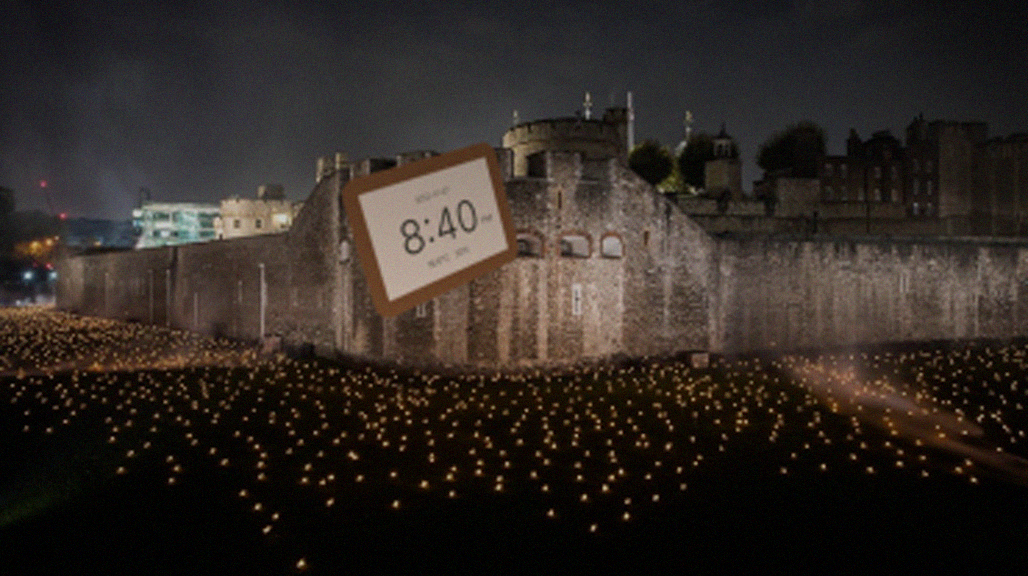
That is 8:40
